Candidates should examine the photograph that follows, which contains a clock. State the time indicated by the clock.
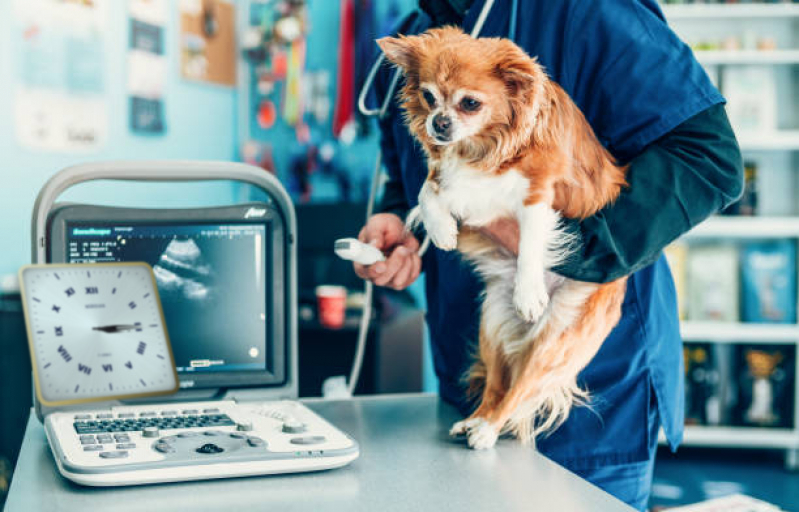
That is 3:15
